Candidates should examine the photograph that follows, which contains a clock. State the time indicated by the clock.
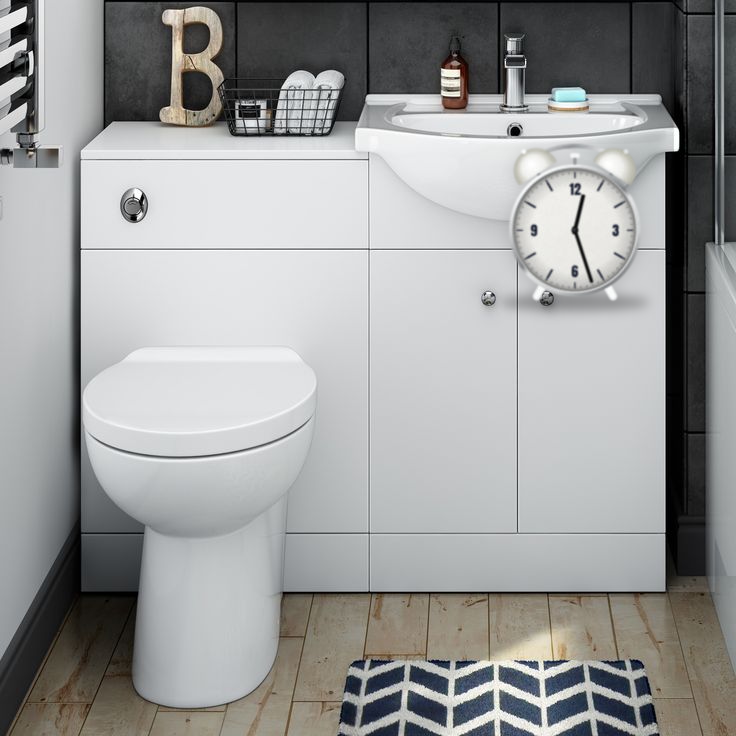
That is 12:27
